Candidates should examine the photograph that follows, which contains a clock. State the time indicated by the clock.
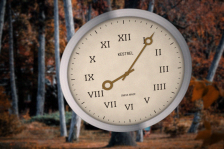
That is 8:06
